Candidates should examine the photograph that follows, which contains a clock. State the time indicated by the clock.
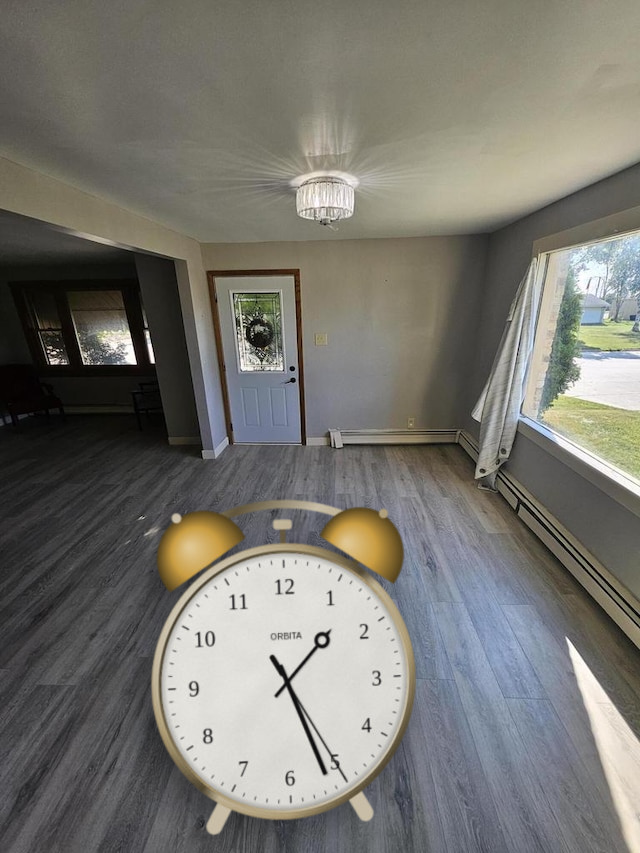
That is 1:26:25
